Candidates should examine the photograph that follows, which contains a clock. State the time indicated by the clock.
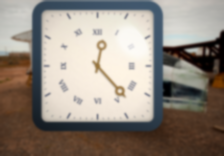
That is 12:23
